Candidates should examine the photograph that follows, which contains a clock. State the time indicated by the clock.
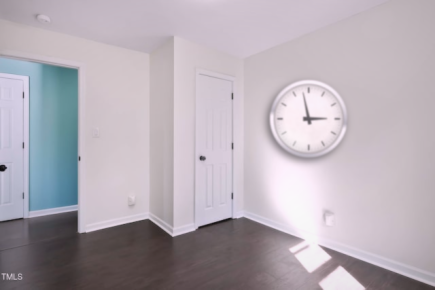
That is 2:58
